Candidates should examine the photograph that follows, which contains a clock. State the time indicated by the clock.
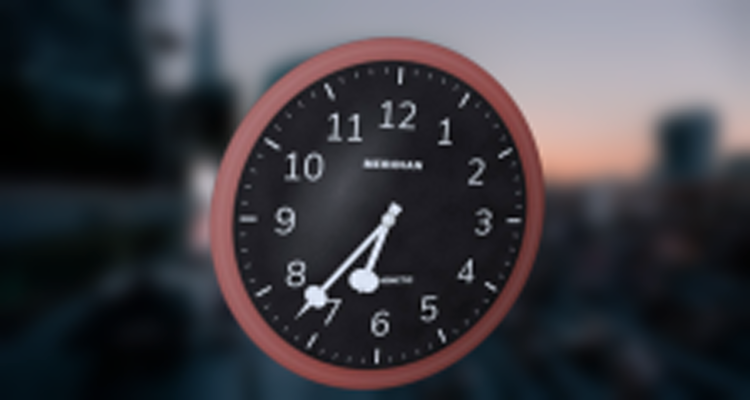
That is 6:37
